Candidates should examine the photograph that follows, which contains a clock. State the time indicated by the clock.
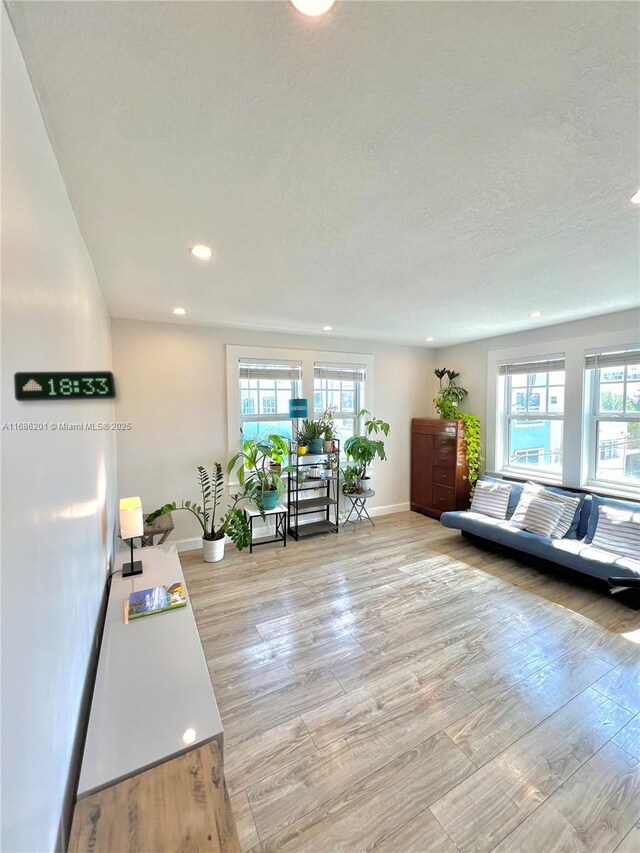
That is 18:33
